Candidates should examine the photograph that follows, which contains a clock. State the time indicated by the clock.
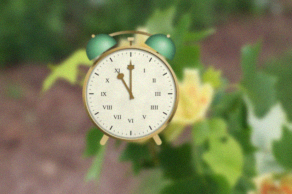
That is 11:00
